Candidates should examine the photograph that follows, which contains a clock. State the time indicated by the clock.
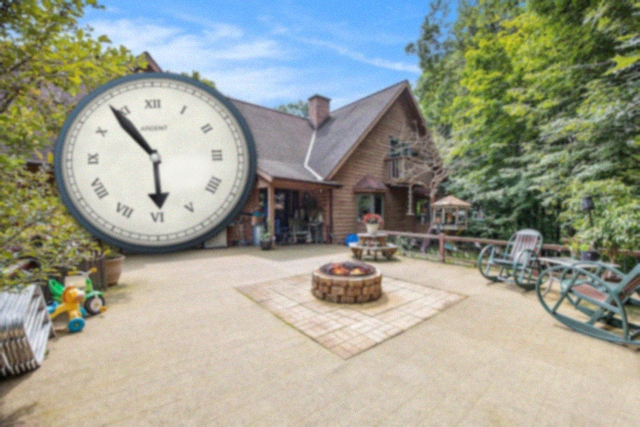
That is 5:54
